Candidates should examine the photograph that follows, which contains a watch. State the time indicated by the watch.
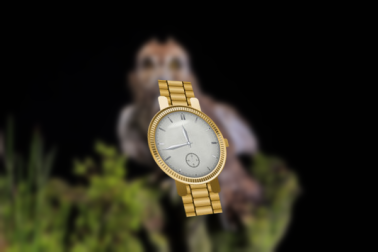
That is 11:43
